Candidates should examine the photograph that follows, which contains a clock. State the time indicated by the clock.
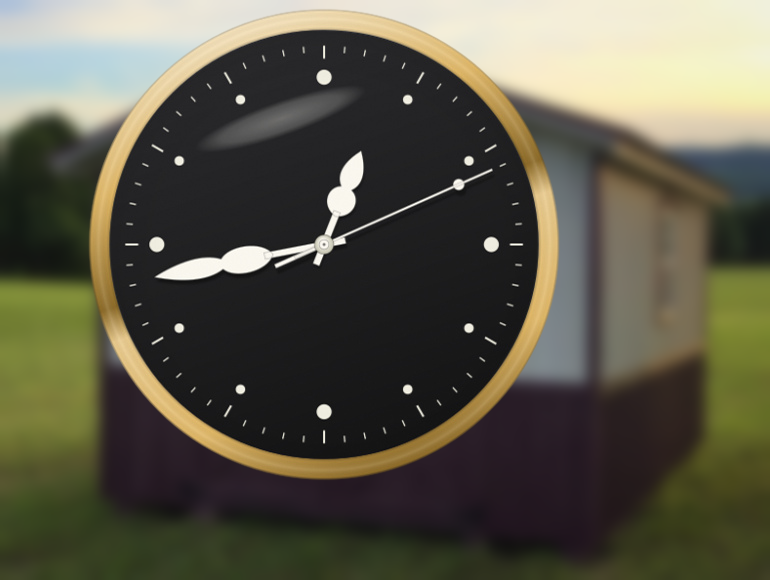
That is 12:43:11
